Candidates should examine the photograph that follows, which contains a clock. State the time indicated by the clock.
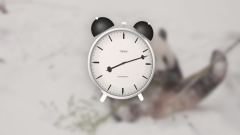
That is 8:12
